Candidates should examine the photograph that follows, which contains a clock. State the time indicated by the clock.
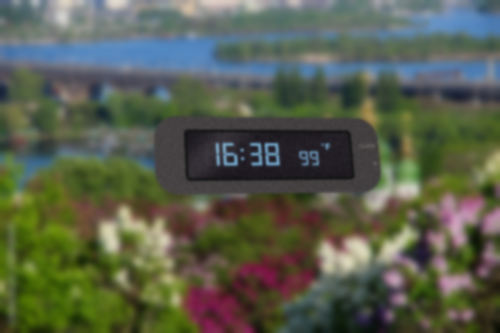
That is 16:38
